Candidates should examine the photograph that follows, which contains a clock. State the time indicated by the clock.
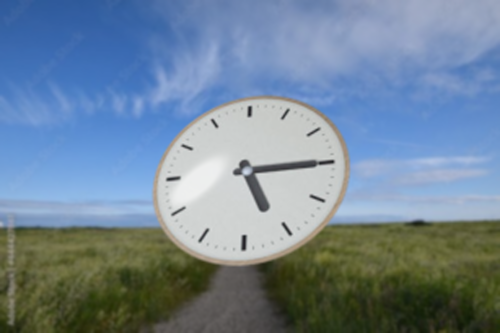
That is 5:15
